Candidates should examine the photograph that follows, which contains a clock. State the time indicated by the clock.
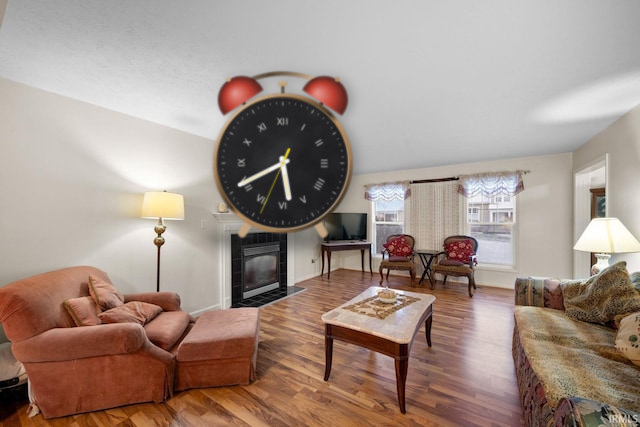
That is 5:40:34
